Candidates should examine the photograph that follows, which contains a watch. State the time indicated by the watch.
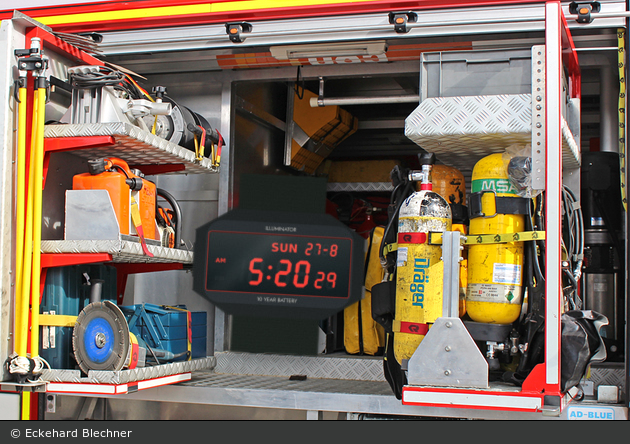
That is 5:20:29
